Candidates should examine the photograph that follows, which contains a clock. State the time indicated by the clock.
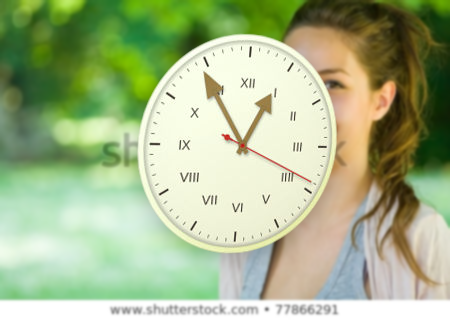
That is 12:54:19
